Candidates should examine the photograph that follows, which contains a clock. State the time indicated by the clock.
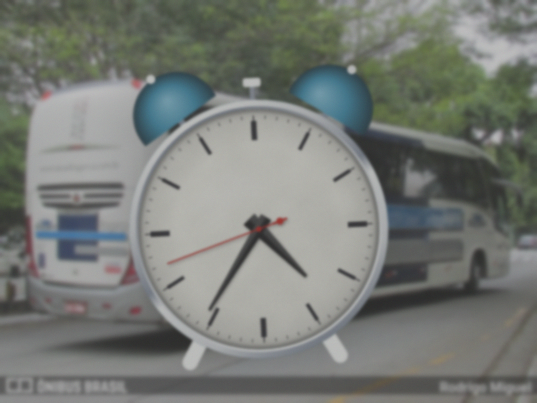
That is 4:35:42
